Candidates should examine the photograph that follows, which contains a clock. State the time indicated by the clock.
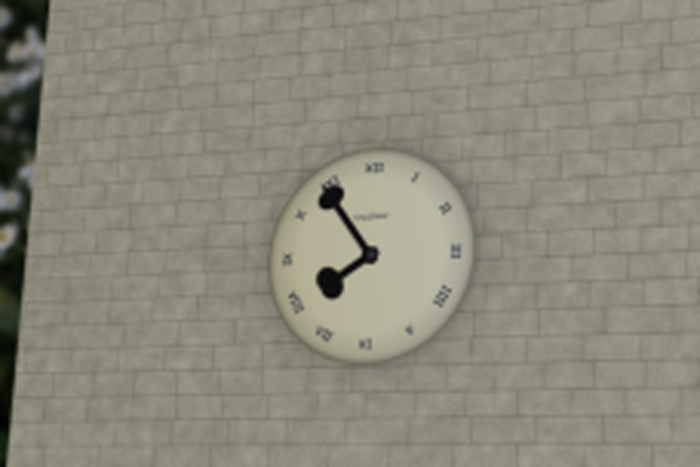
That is 7:54
